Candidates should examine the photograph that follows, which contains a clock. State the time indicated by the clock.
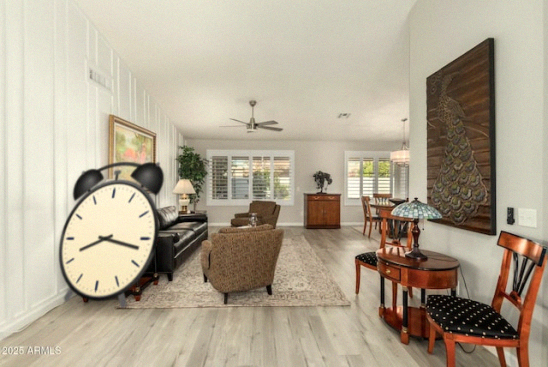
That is 8:17
